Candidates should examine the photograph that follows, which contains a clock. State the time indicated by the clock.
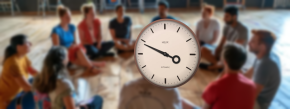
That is 3:49
